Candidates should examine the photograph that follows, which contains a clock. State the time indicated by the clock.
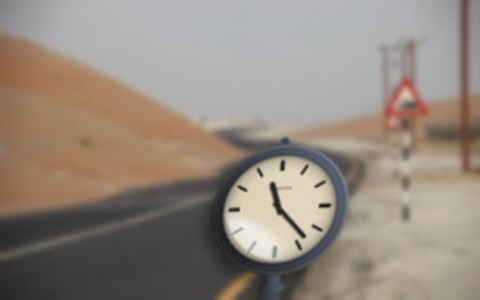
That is 11:23
